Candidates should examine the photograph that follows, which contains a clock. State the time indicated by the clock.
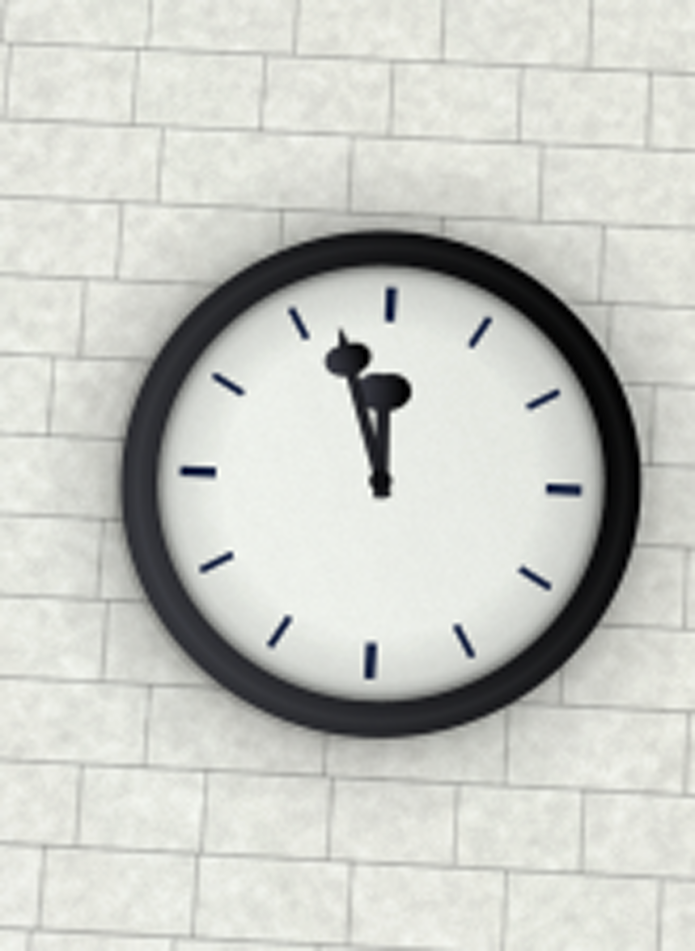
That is 11:57
